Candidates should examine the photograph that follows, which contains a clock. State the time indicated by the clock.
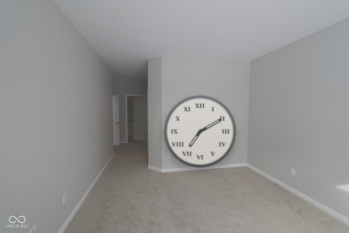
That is 7:10
